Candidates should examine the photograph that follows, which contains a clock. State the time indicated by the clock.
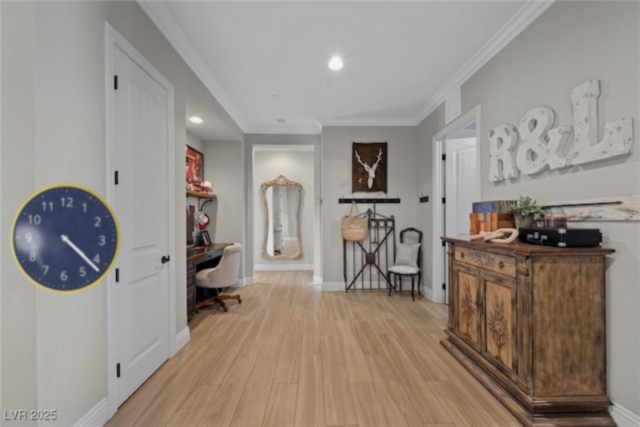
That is 4:22
